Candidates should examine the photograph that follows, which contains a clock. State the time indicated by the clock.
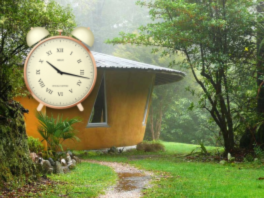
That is 10:17
